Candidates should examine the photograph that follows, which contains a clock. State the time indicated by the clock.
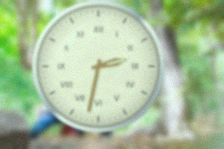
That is 2:32
